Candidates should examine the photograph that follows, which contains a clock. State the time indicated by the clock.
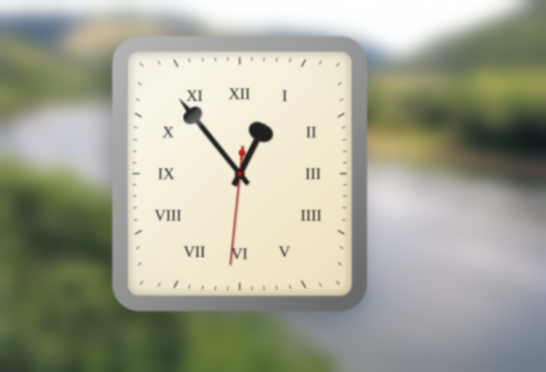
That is 12:53:31
